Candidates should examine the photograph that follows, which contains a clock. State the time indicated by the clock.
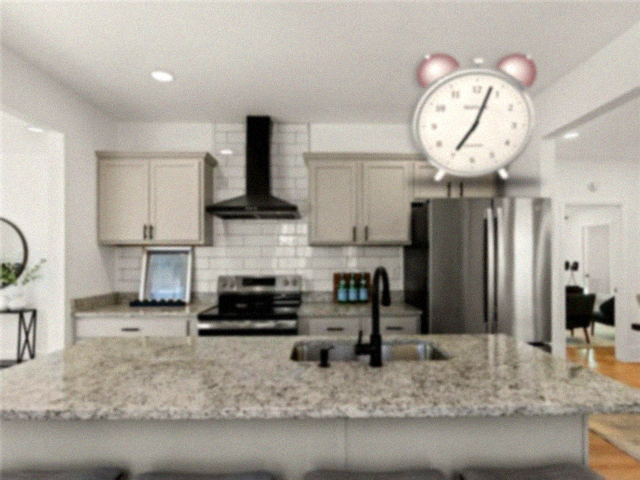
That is 7:03
